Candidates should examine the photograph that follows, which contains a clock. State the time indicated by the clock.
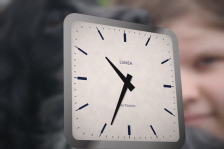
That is 10:34
